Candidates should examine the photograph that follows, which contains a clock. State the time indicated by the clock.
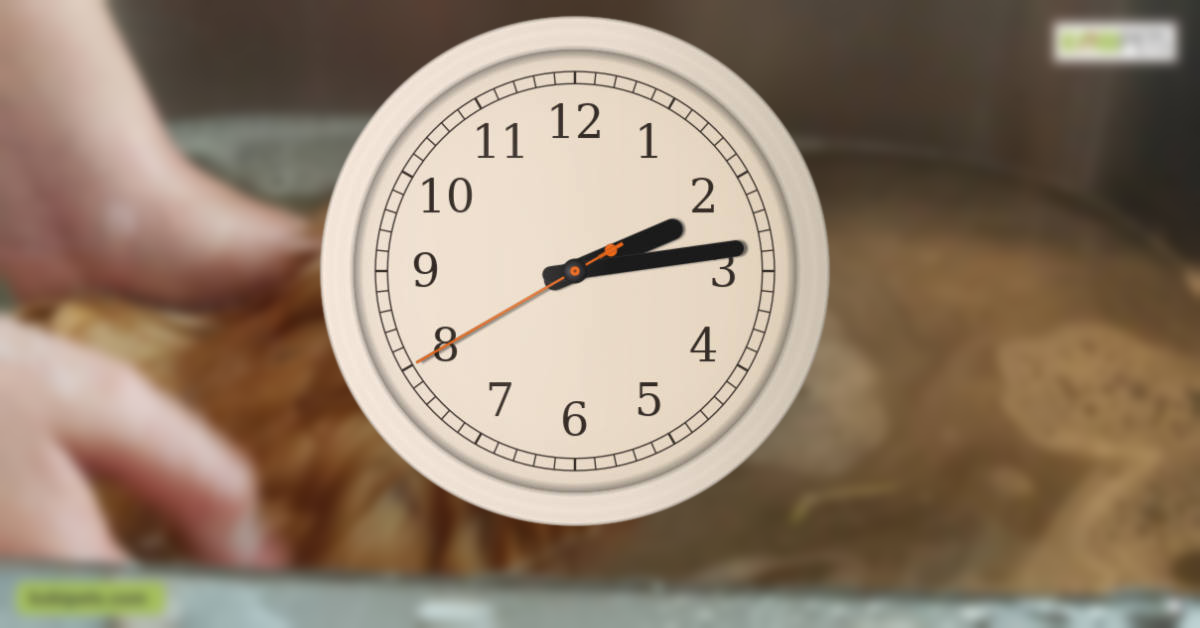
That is 2:13:40
